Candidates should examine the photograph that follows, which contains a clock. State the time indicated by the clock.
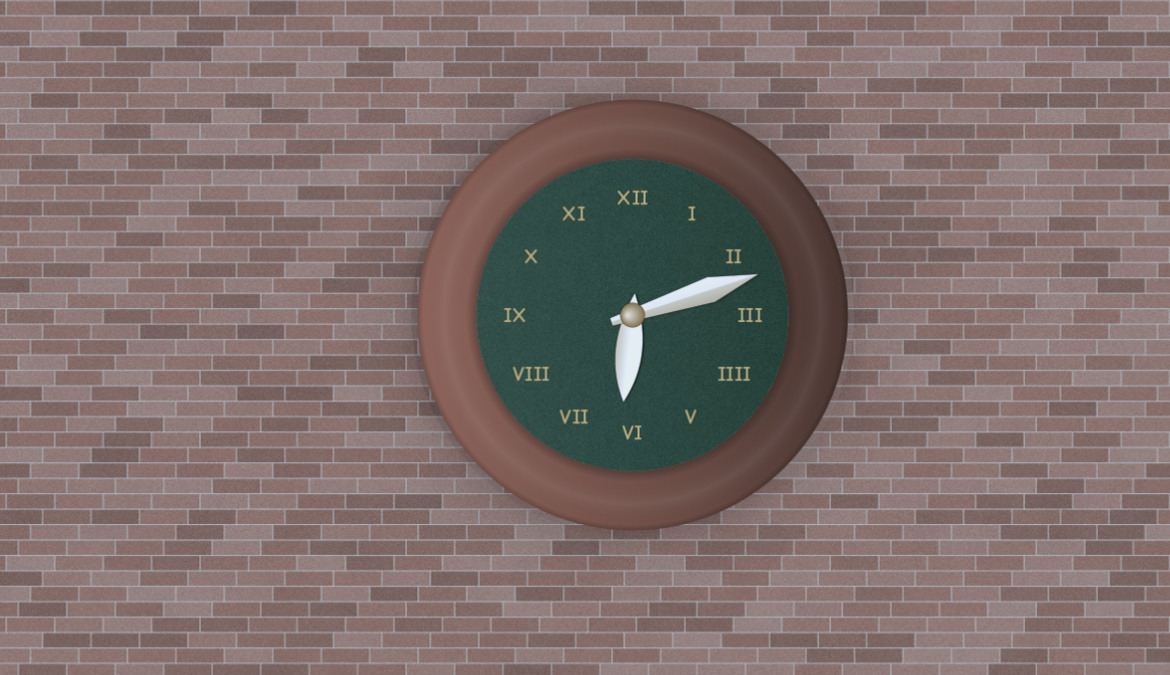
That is 6:12
